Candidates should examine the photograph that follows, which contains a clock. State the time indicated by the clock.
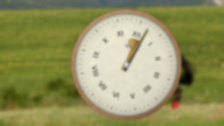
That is 12:02
